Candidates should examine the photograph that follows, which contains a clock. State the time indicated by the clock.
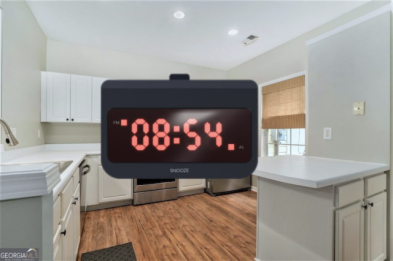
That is 8:54
